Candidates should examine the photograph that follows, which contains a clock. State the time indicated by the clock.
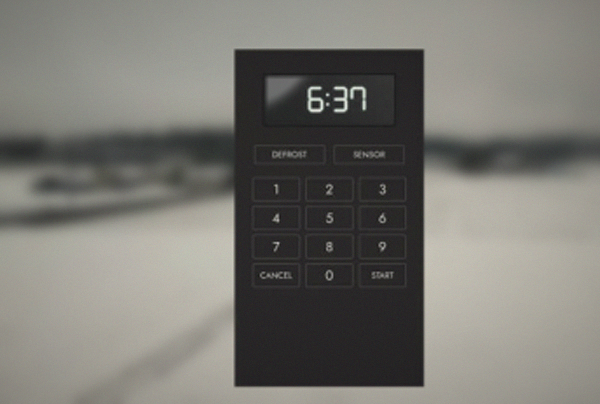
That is 6:37
